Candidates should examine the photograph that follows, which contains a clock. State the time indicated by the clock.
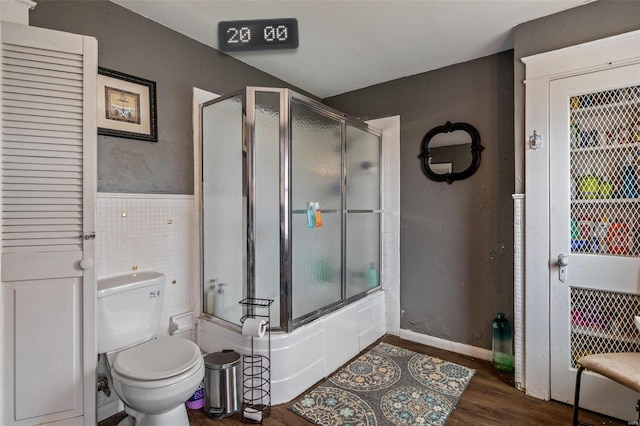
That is 20:00
